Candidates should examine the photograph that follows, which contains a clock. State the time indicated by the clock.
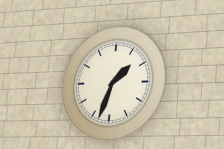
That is 1:33
